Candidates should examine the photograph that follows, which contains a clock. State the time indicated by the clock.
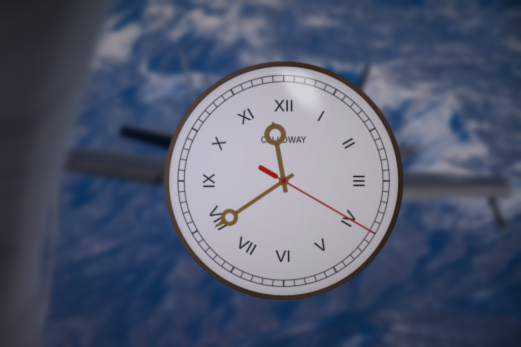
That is 11:39:20
